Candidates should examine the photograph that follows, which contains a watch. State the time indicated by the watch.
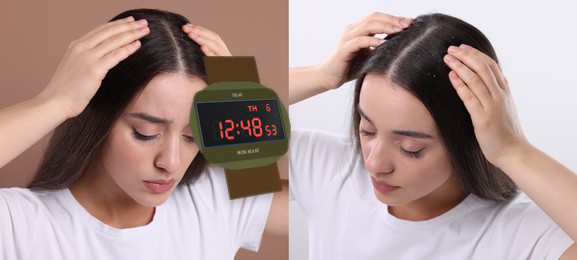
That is 12:48:53
